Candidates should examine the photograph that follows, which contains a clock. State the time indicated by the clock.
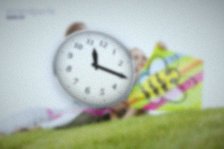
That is 11:15
